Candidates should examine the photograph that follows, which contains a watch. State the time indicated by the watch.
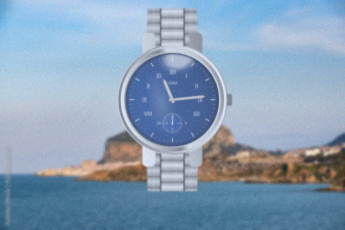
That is 11:14
